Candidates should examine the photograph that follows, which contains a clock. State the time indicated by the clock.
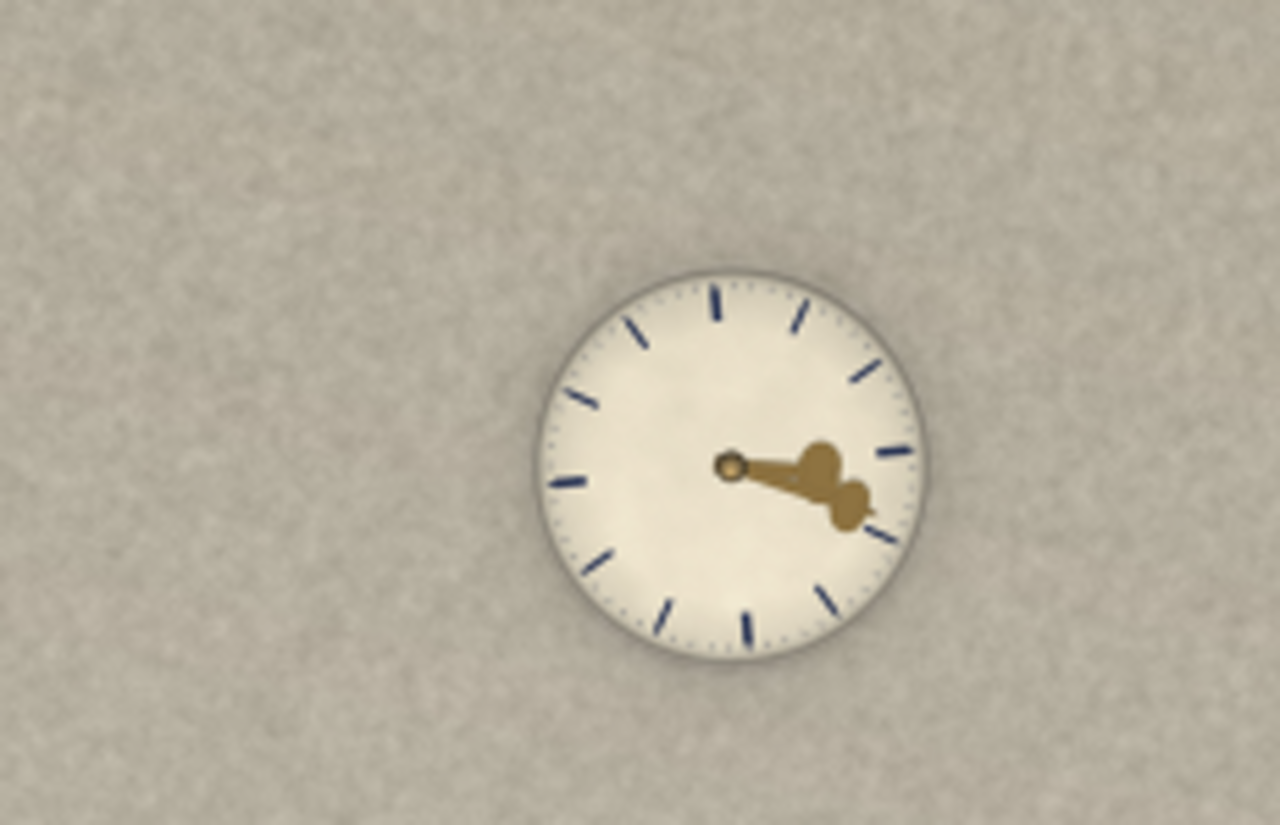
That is 3:19
